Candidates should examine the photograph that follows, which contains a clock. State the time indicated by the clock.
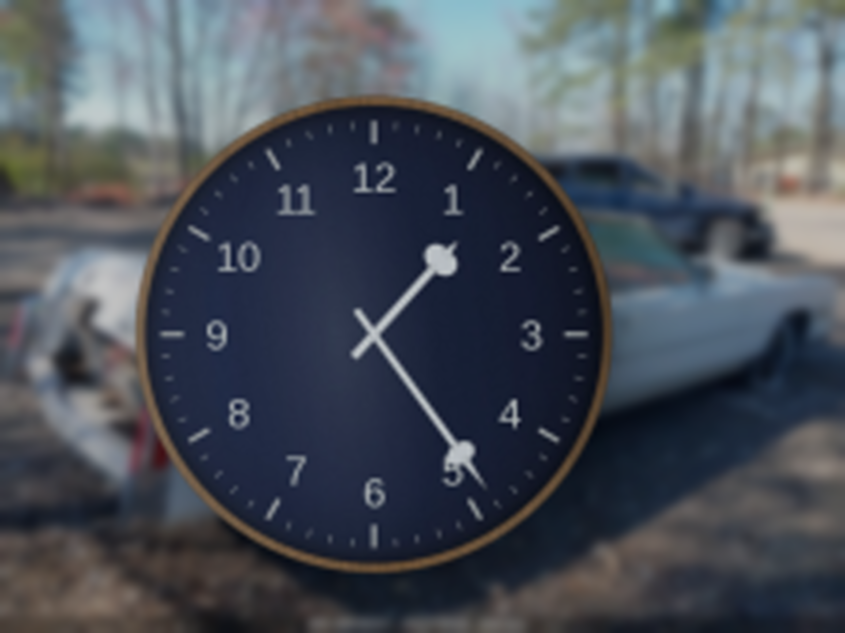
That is 1:24
